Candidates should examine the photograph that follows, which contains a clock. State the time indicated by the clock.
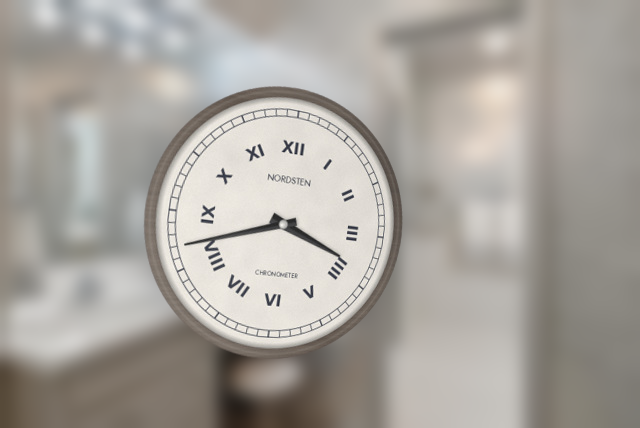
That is 3:42
